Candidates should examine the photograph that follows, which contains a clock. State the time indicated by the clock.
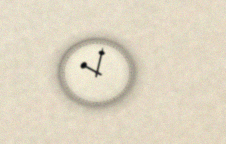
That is 10:02
